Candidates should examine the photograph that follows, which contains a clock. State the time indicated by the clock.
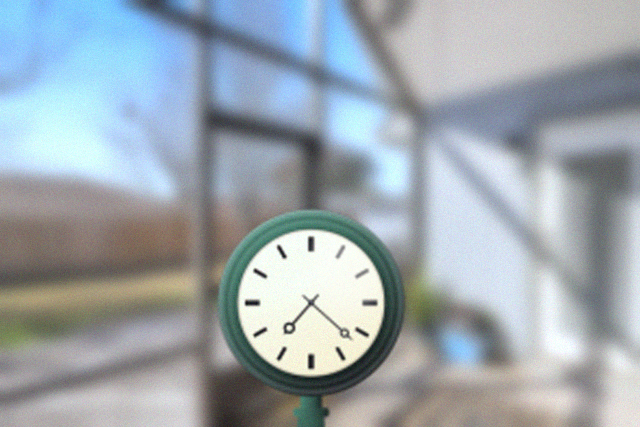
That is 7:22
